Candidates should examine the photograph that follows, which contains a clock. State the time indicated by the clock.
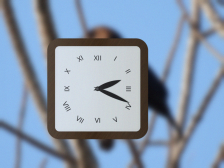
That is 2:19
